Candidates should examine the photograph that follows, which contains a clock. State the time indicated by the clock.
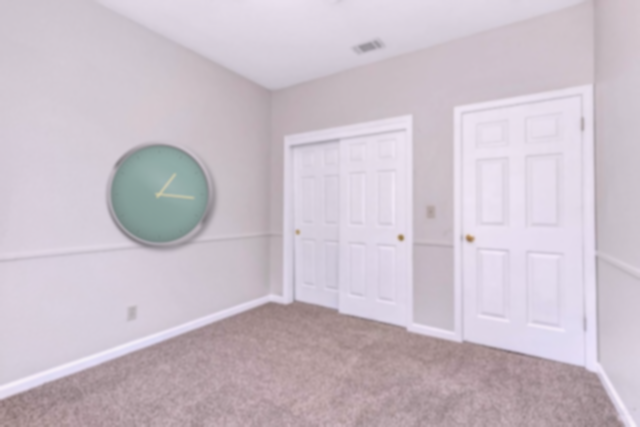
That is 1:16
